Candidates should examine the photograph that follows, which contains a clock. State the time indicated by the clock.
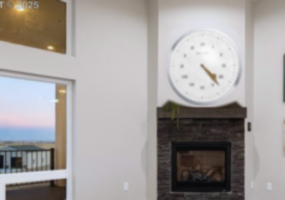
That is 4:23
